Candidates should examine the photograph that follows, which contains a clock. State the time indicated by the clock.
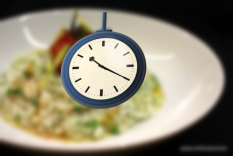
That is 10:20
